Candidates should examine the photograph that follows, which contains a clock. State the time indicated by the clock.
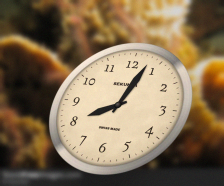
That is 8:03
